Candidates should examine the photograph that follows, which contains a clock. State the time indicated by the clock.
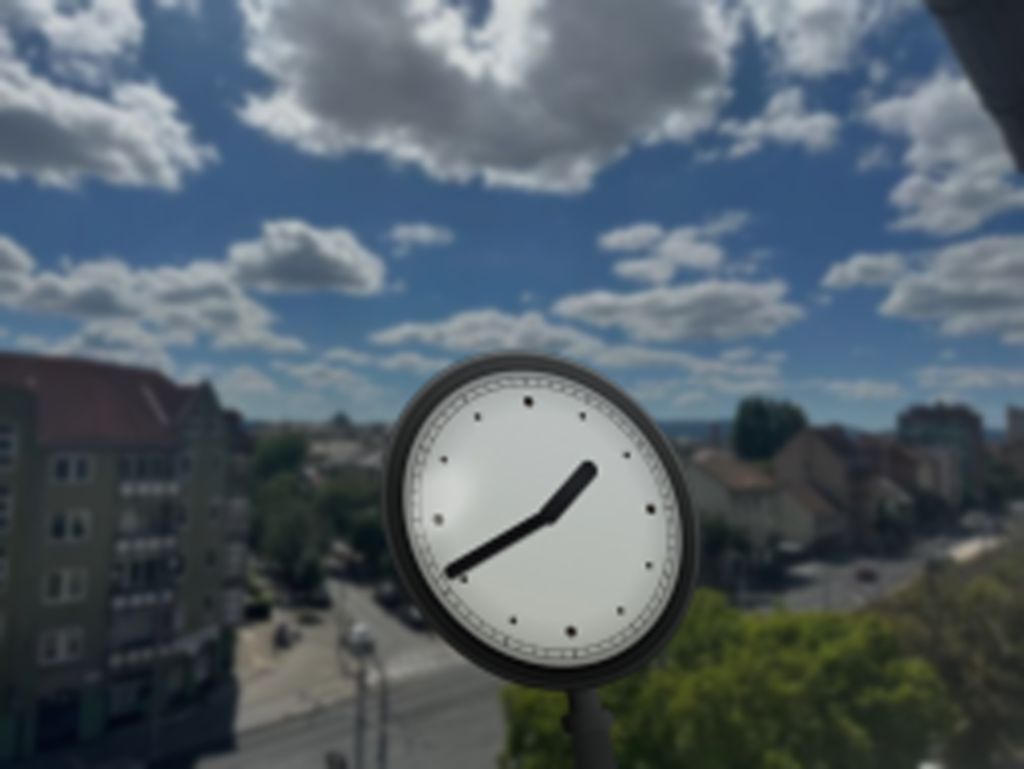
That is 1:41
